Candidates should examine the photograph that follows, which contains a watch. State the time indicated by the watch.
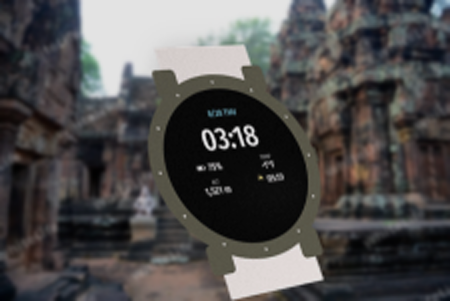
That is 3:18
